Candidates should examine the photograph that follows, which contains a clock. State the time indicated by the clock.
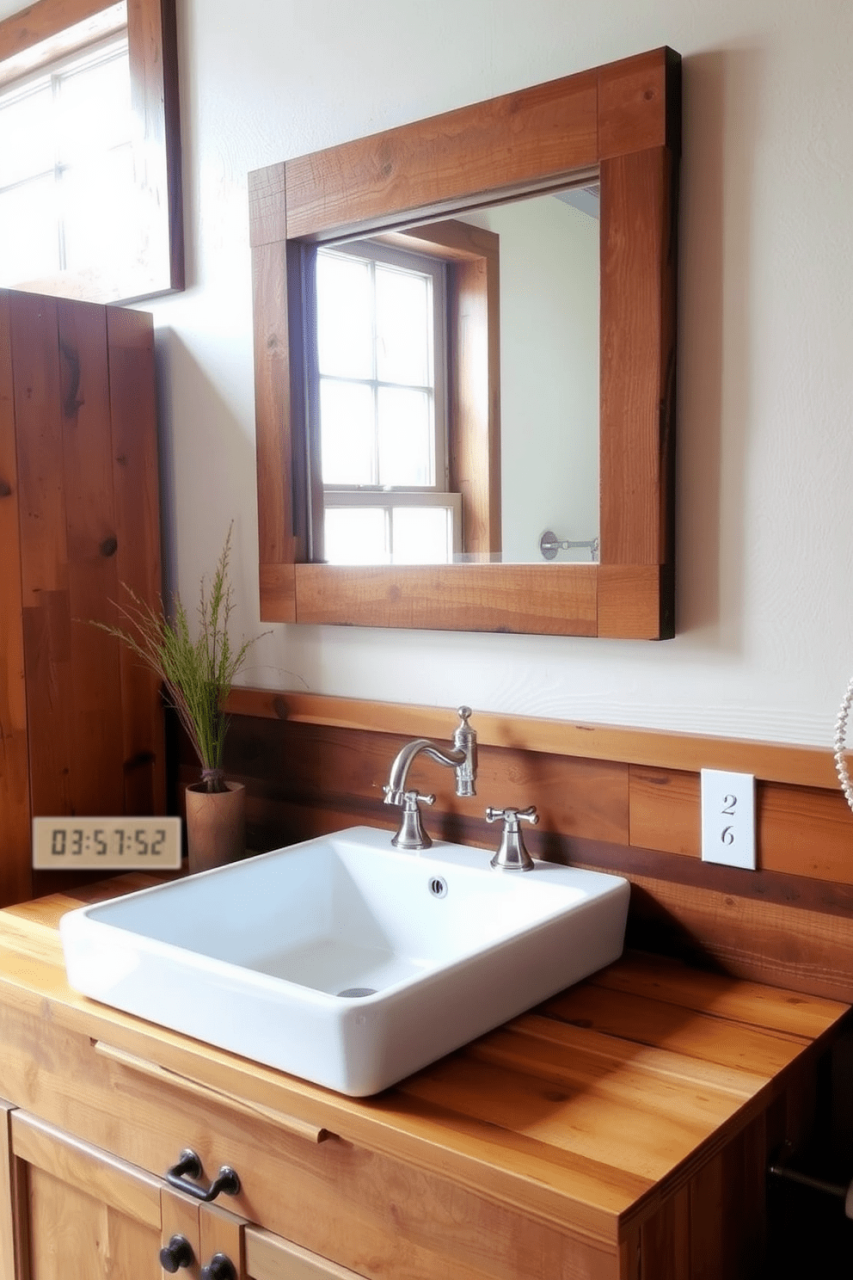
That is 3:57:52
